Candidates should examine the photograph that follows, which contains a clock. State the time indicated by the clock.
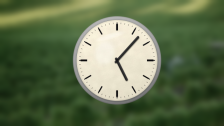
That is 5:07
